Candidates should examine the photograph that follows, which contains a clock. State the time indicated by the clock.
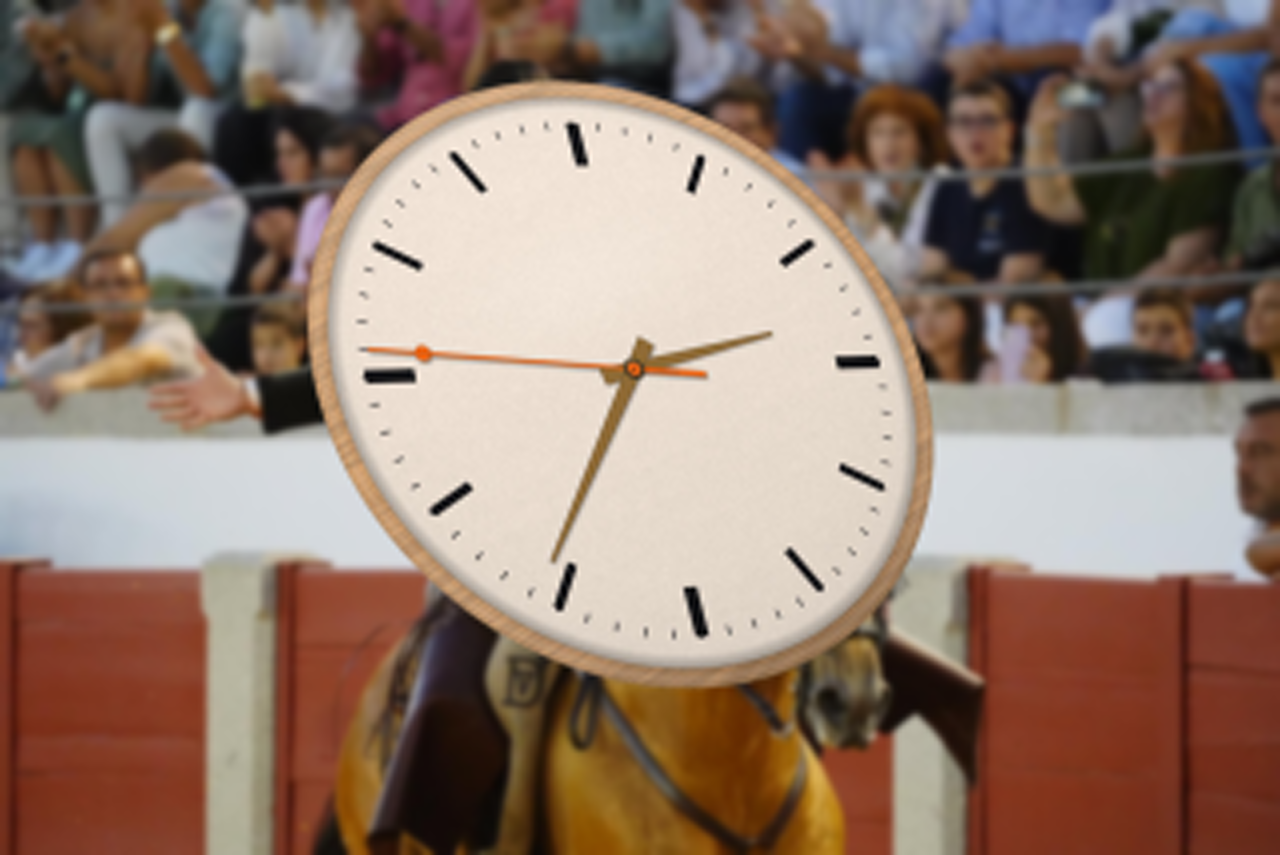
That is 2:35:46
